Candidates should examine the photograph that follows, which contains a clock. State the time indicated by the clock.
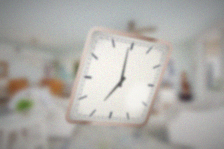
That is 6:59
